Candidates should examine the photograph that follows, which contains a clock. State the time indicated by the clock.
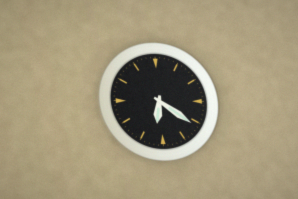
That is 6:21
